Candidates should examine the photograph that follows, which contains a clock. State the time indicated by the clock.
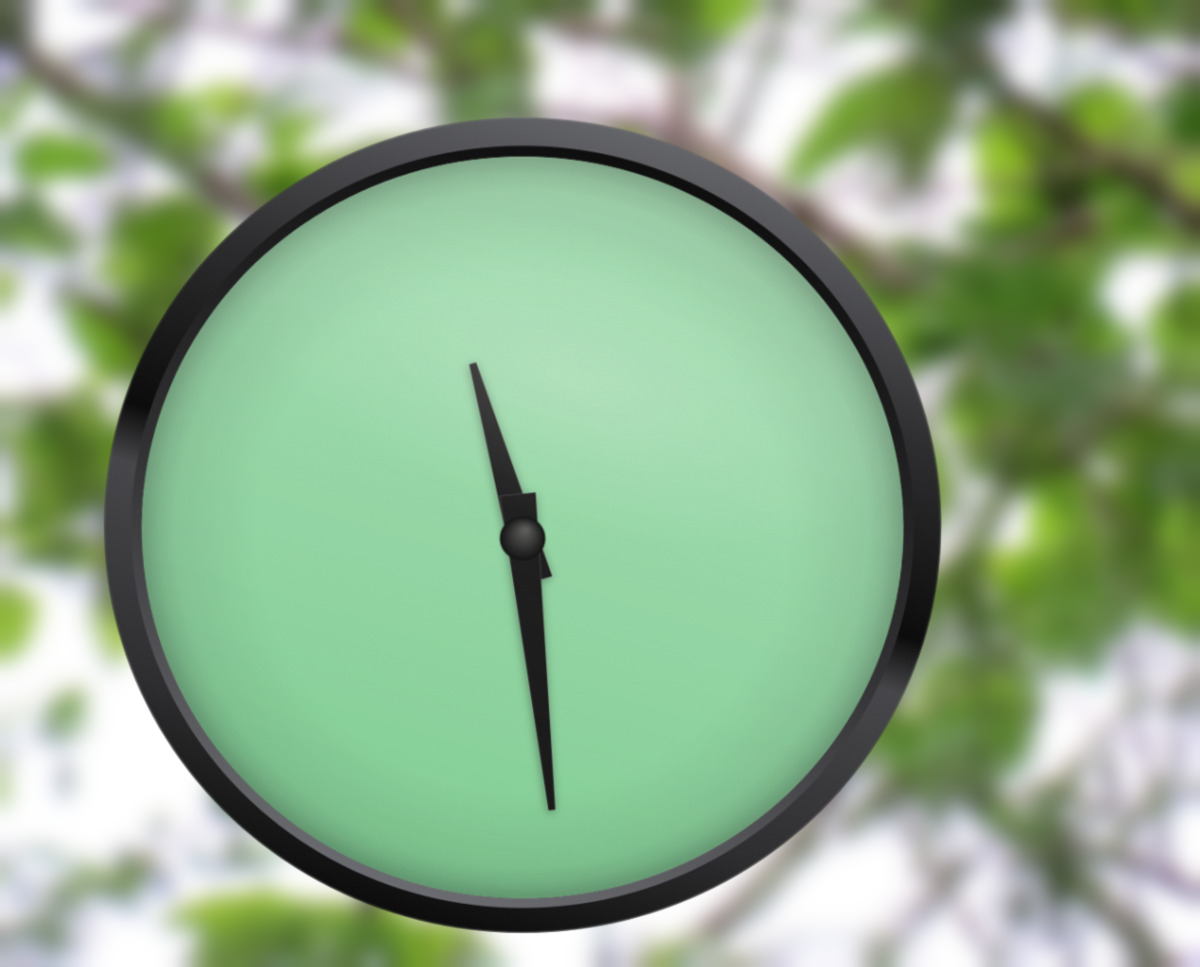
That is 11:29
